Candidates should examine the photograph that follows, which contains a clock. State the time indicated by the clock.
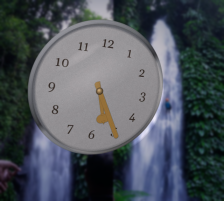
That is 5:25
